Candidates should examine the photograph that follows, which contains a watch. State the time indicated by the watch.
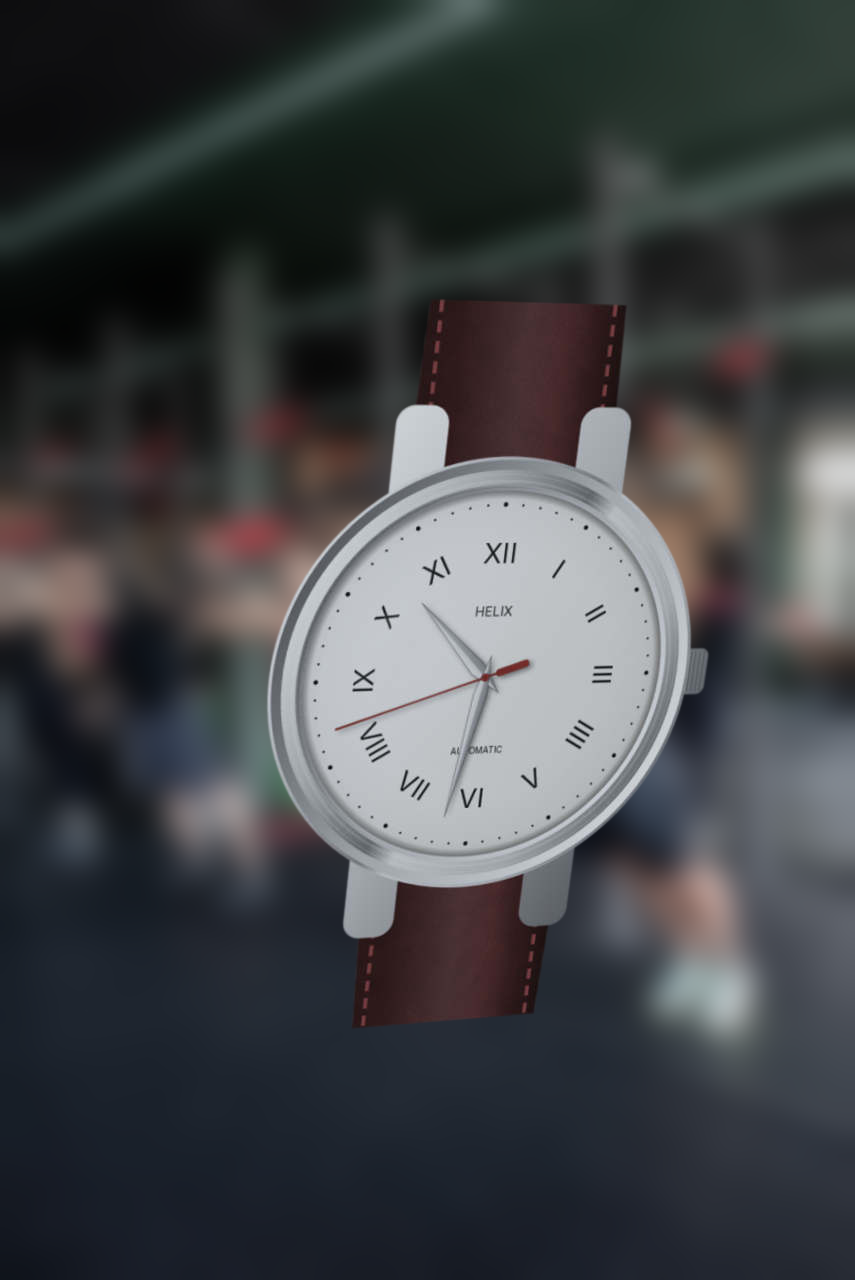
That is 10:31:42
